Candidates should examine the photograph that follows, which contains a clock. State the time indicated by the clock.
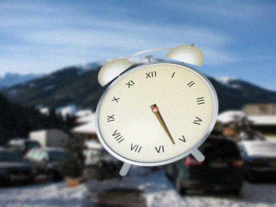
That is 5:27
